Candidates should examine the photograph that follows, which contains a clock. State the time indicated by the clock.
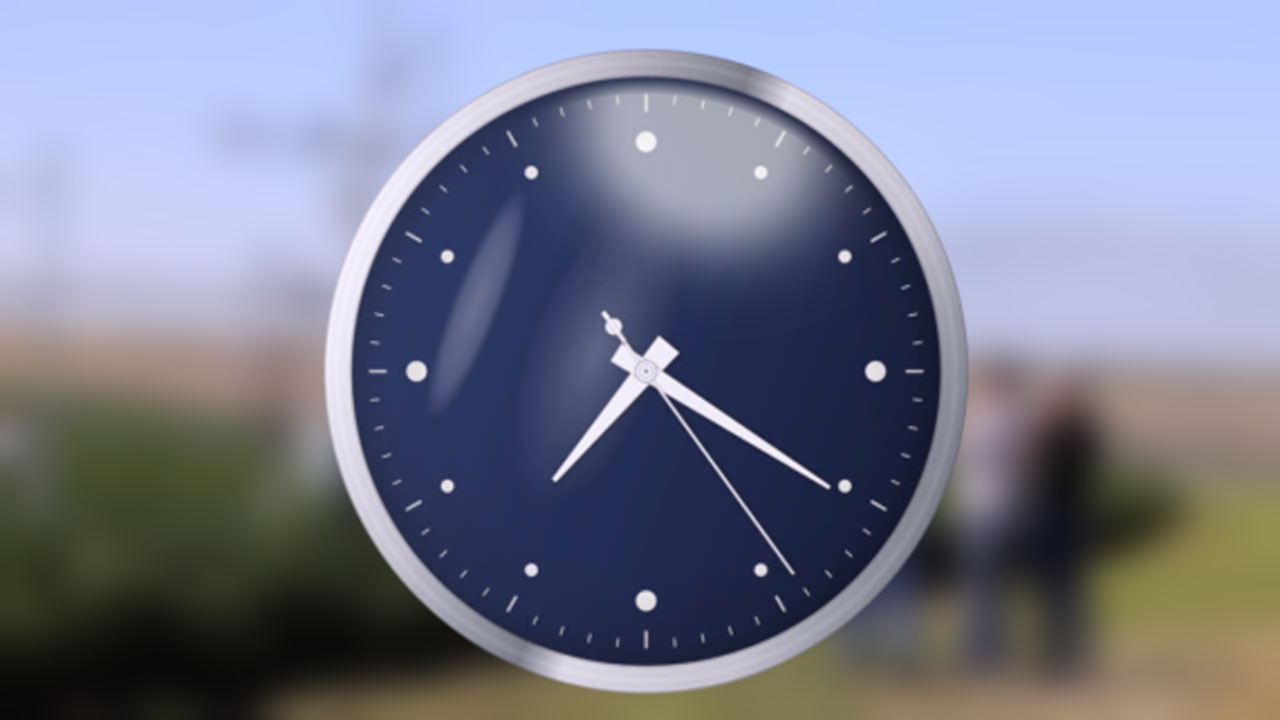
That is 7:20:24
